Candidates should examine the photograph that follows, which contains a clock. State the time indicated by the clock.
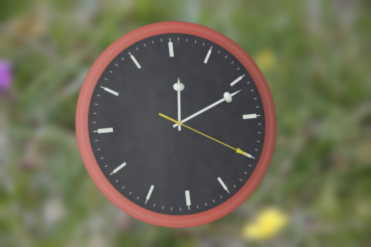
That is 12:11:20
